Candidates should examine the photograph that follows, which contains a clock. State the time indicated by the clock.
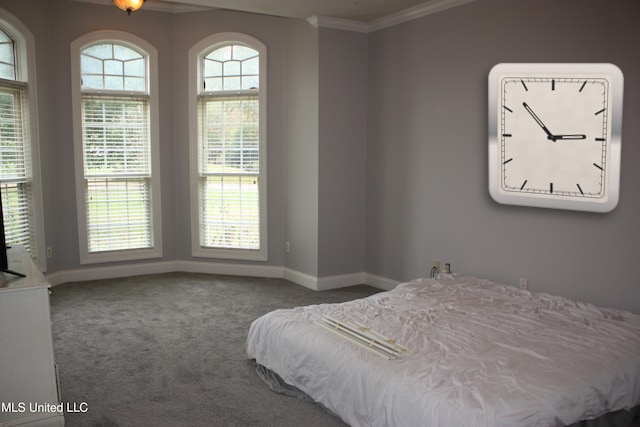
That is 2:53
